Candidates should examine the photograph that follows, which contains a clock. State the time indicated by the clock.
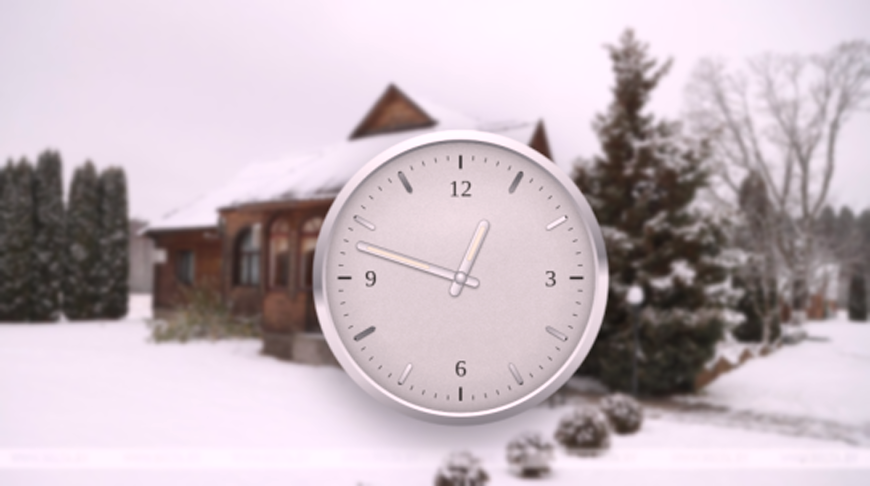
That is 12:48
